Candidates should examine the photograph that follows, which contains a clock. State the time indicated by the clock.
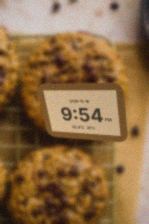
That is 9:54
